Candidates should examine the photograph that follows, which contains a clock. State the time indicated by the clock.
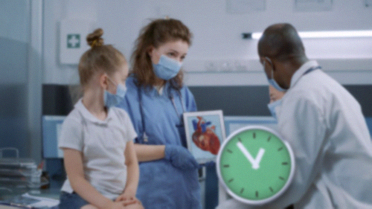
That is 12:54
